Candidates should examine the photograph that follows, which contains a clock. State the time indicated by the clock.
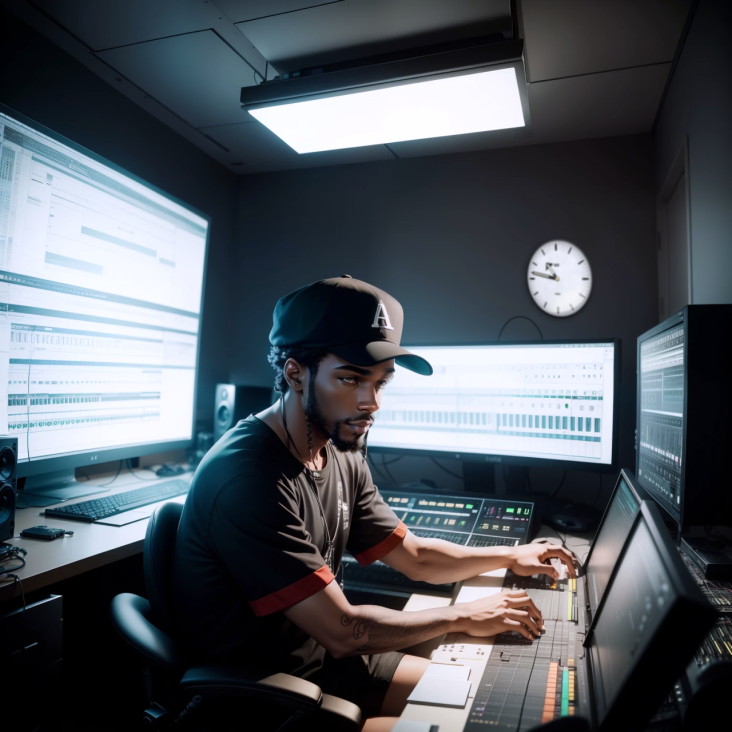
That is 10:47
